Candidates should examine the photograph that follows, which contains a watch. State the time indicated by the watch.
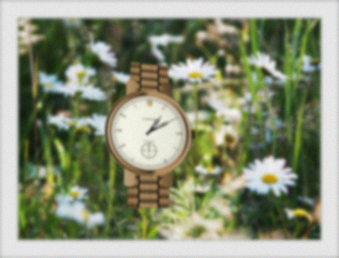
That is 1:10
